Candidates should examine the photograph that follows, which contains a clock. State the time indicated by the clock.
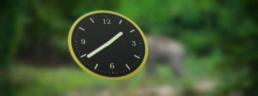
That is 1:39
